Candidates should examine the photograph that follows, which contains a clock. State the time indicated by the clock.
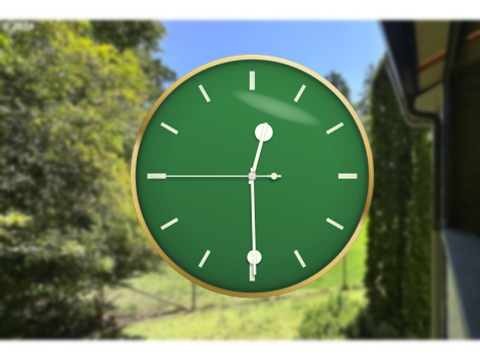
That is 12:29:45
